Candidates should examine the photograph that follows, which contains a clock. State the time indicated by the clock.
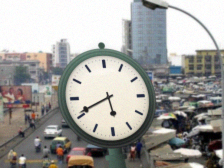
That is 5:41
